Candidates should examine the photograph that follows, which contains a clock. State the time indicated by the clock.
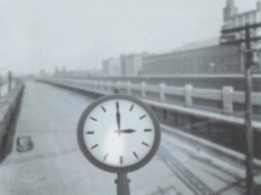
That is 3:00
